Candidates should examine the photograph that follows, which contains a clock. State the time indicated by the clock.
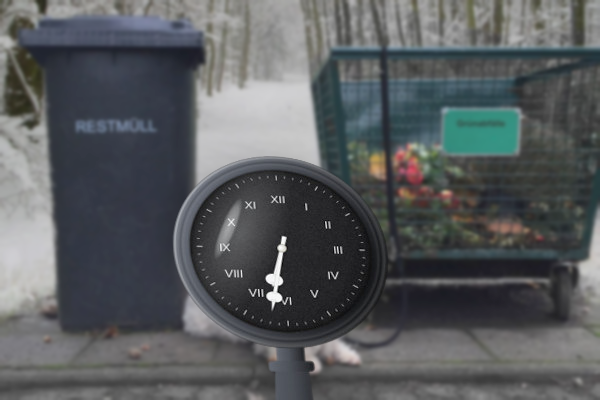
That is 6:32
